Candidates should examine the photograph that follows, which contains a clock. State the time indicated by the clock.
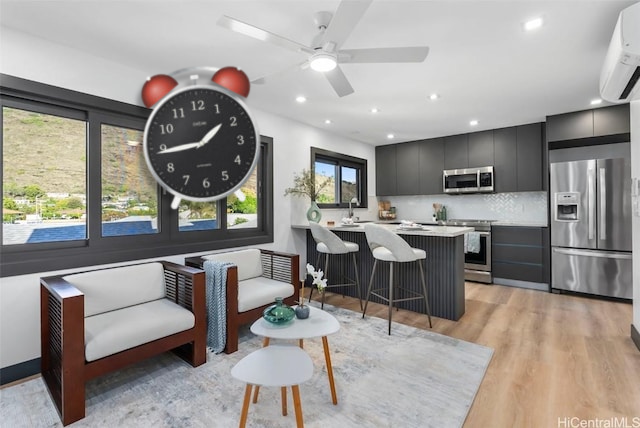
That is 1:44
